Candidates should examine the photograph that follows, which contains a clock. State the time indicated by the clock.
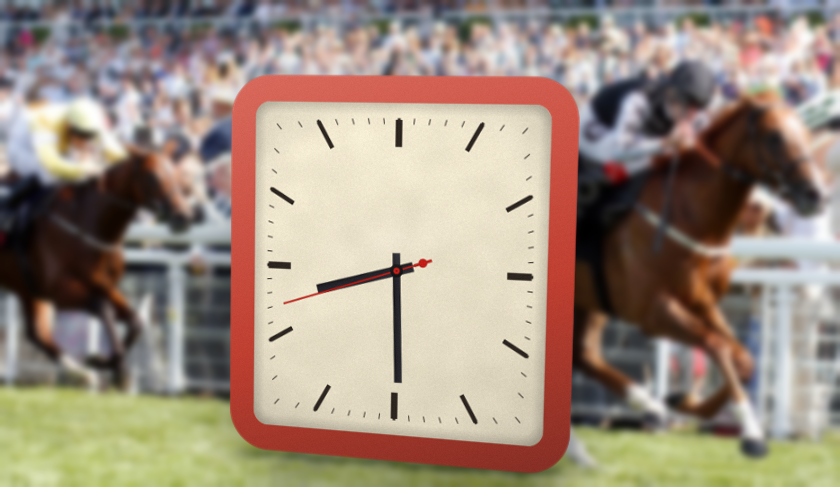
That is 8:29:42
